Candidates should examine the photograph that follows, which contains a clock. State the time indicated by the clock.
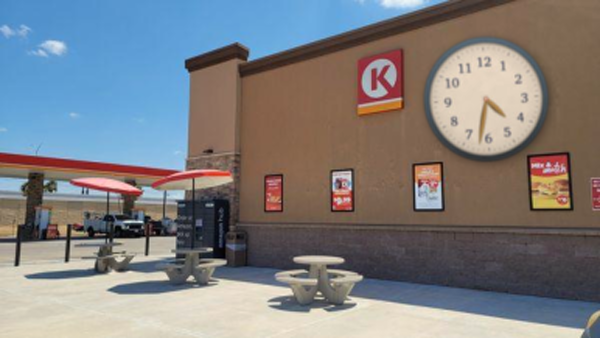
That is 4:32
